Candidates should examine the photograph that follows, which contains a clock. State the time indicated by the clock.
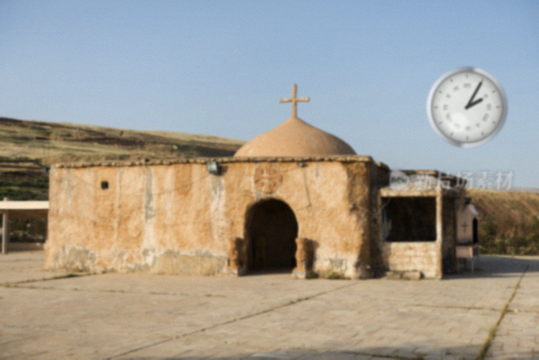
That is 2:05
